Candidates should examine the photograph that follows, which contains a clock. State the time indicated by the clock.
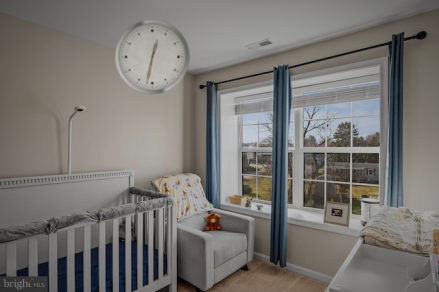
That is 12:32
